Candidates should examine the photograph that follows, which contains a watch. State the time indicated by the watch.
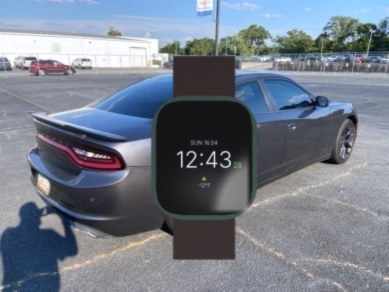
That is 12:43
